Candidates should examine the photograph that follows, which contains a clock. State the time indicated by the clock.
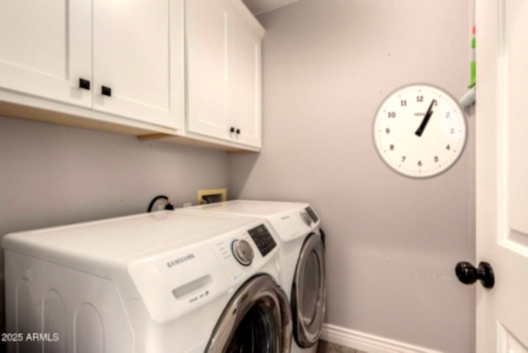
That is 1:04
